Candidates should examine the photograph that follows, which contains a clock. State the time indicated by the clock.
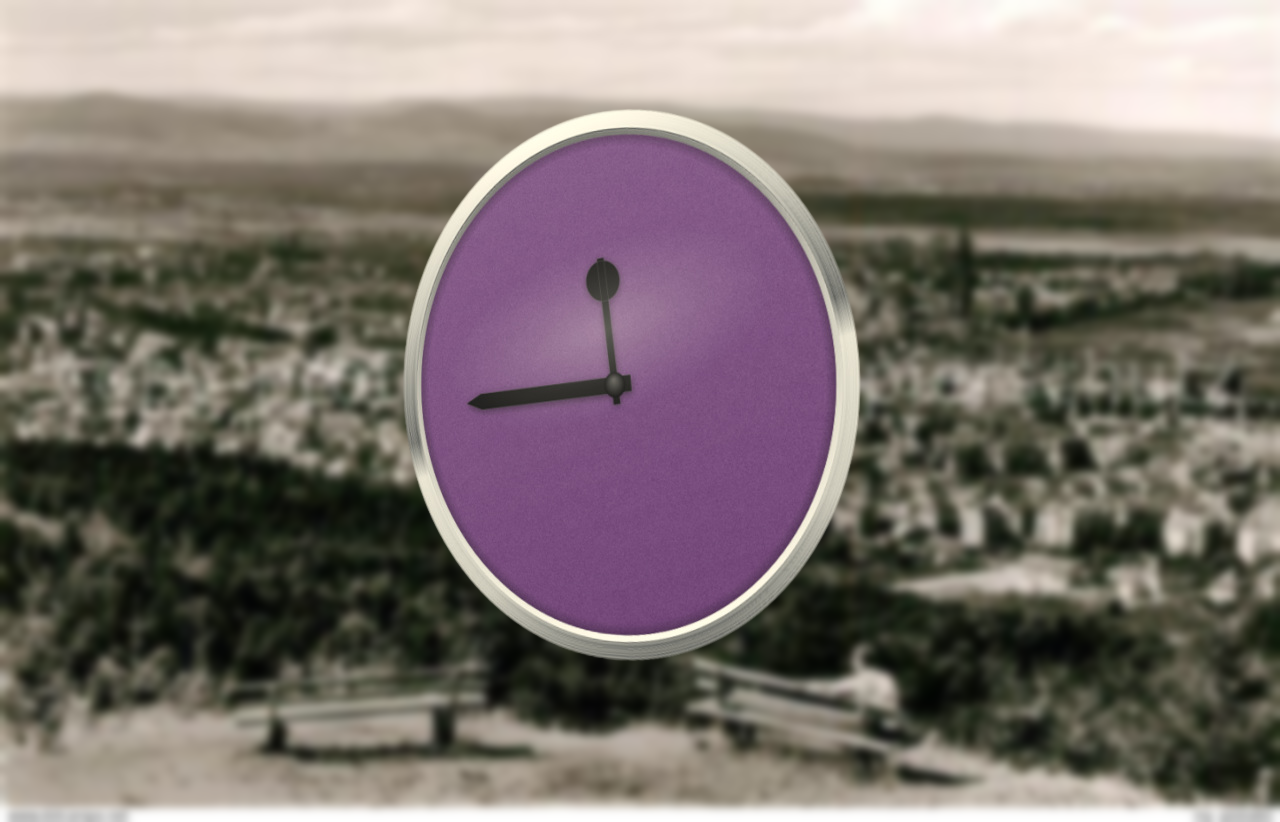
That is 11:44
